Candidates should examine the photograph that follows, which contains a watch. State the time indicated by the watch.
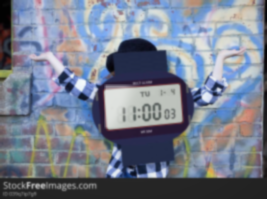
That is 11:00:03
